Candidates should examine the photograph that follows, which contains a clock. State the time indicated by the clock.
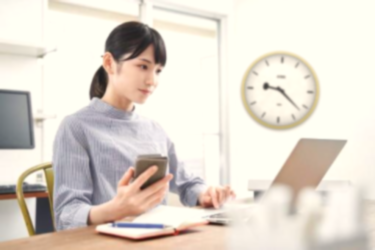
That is 9:22
